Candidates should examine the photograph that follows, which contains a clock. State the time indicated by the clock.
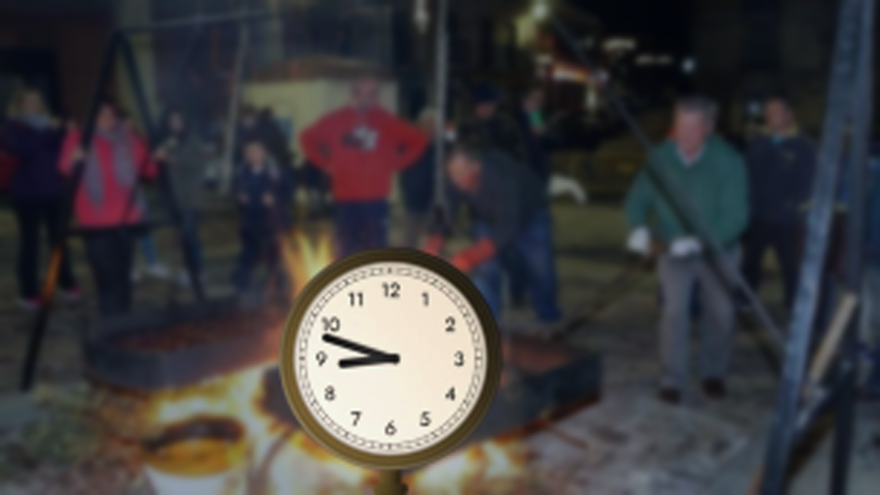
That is 8:48
